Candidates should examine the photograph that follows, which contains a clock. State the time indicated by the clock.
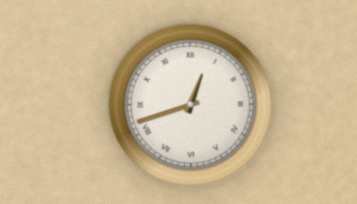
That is 12:42
